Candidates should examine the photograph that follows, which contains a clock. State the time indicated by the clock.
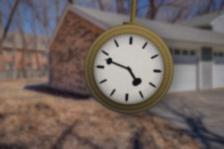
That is 4:48
